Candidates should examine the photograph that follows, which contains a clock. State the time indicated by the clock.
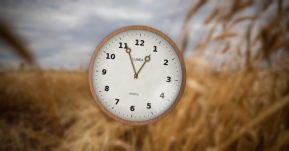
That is 12:56
